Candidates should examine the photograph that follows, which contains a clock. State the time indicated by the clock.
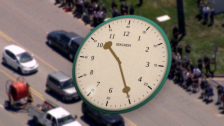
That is 10:25
